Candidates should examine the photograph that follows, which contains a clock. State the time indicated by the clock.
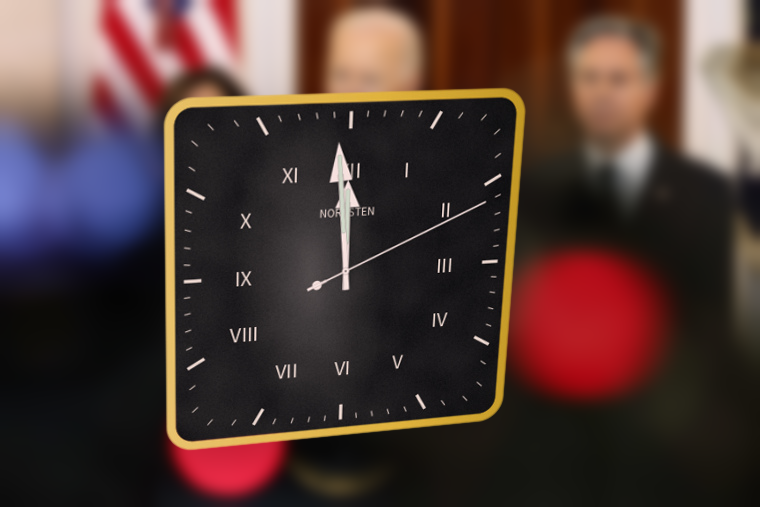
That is 11:59:11
